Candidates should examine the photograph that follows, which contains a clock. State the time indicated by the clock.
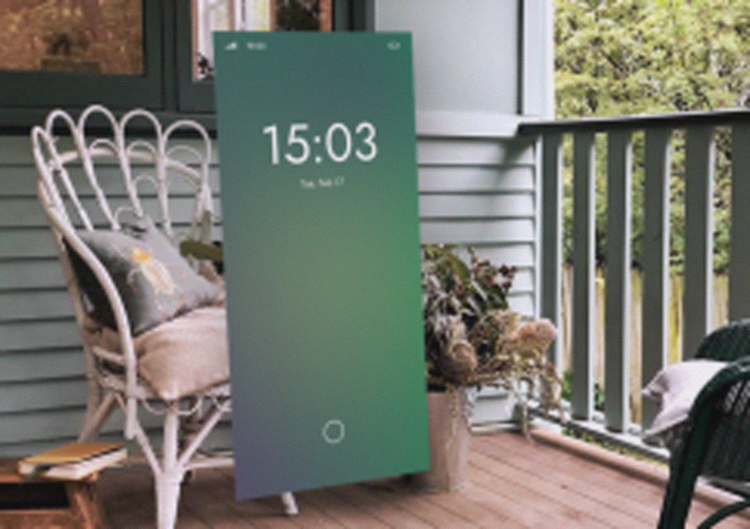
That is 15:03
